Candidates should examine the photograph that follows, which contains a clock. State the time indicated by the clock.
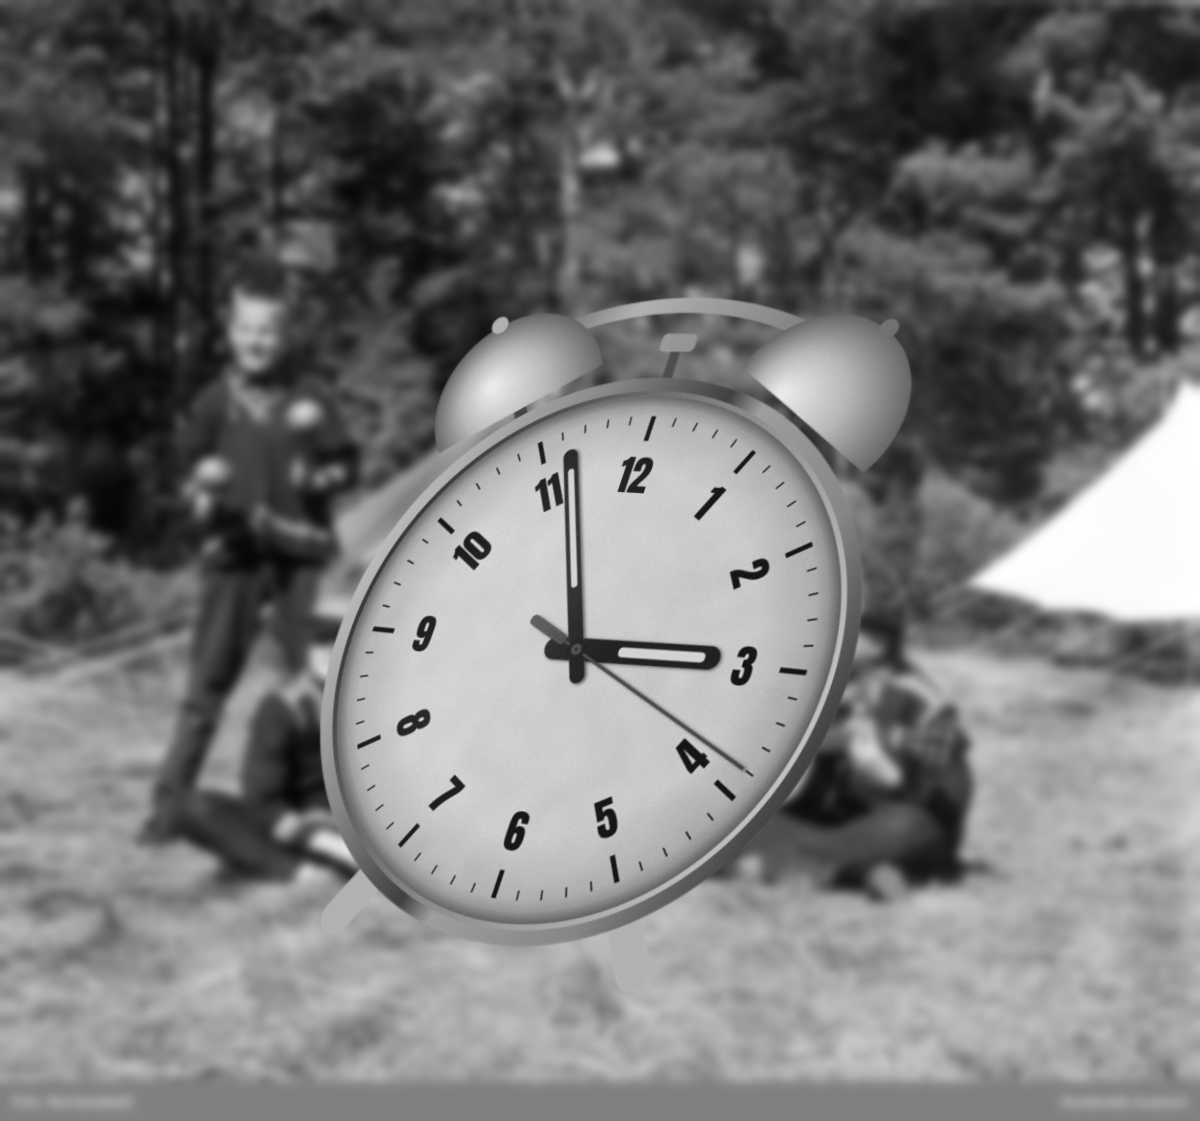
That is 2:56:19
